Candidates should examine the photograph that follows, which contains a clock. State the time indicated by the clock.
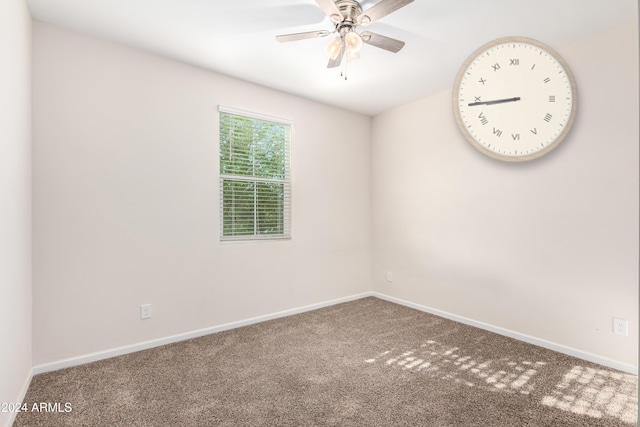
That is 8:44
